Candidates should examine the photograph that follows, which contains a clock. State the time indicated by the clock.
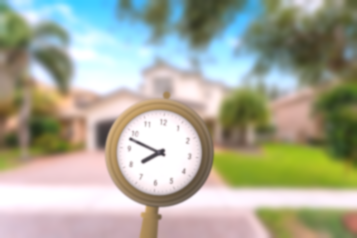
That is 7:48
